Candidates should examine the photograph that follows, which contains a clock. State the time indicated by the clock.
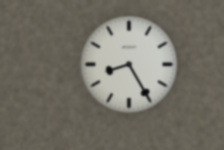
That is 8:25
